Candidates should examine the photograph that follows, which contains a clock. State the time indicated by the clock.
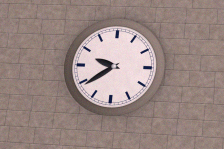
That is 9:39
